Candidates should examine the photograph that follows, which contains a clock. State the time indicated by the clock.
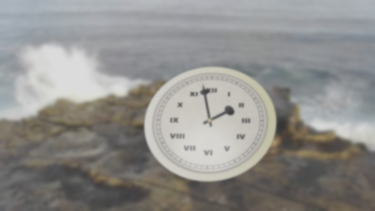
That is 1:58
